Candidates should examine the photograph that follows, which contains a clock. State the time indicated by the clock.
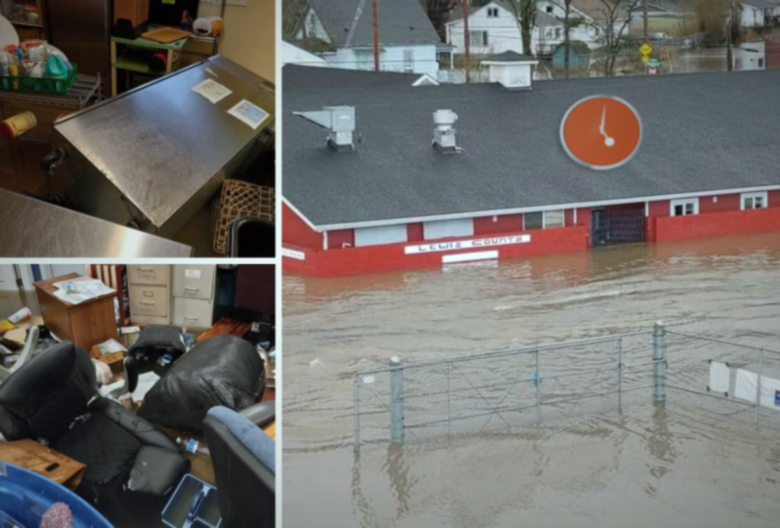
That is 5:01
